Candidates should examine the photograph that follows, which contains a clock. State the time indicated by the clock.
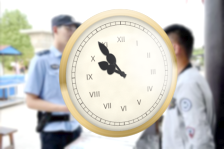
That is 9:54
